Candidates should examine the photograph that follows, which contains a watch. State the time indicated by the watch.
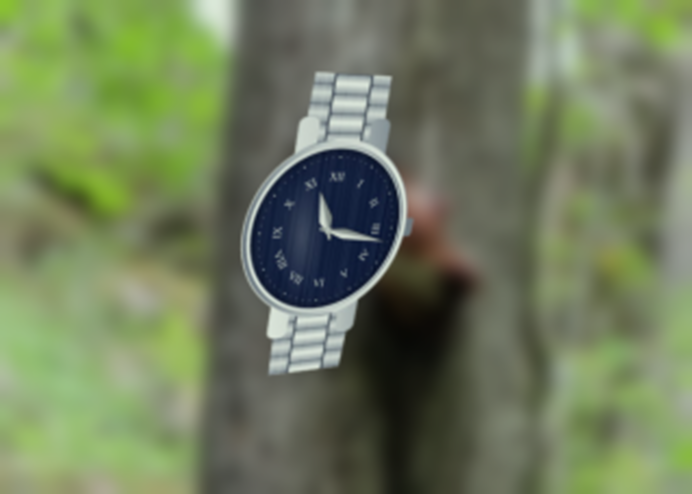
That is 11:17
